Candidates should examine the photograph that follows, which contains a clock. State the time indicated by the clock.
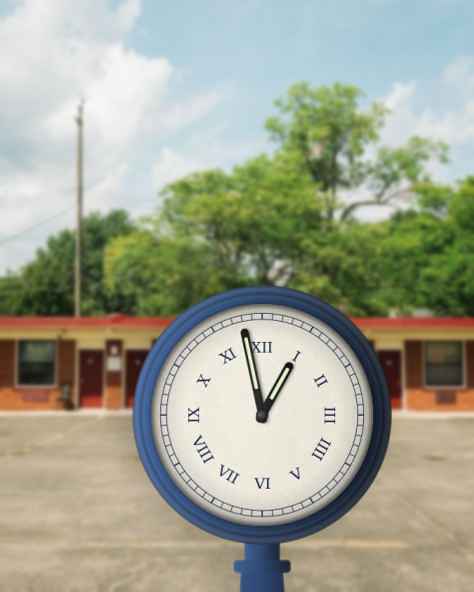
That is 12:58
